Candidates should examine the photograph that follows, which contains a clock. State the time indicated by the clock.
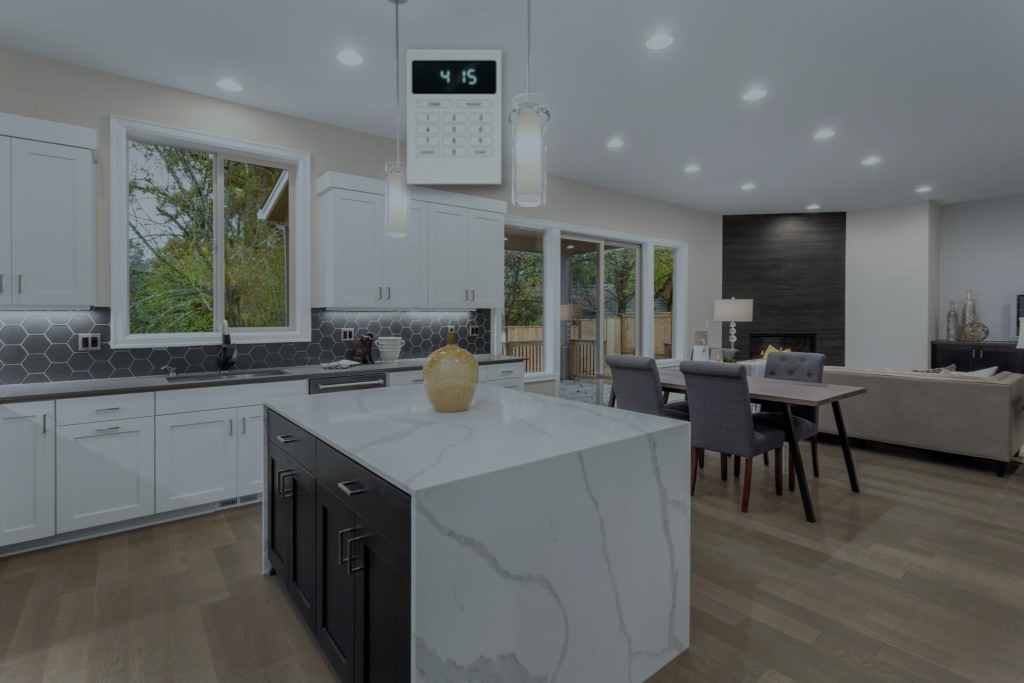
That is 4:15
